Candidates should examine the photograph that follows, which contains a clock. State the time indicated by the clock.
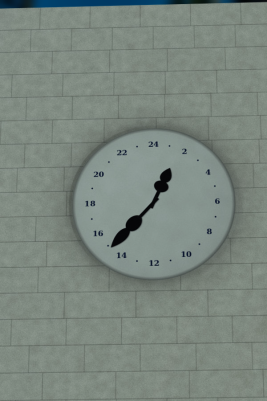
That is 1:37
